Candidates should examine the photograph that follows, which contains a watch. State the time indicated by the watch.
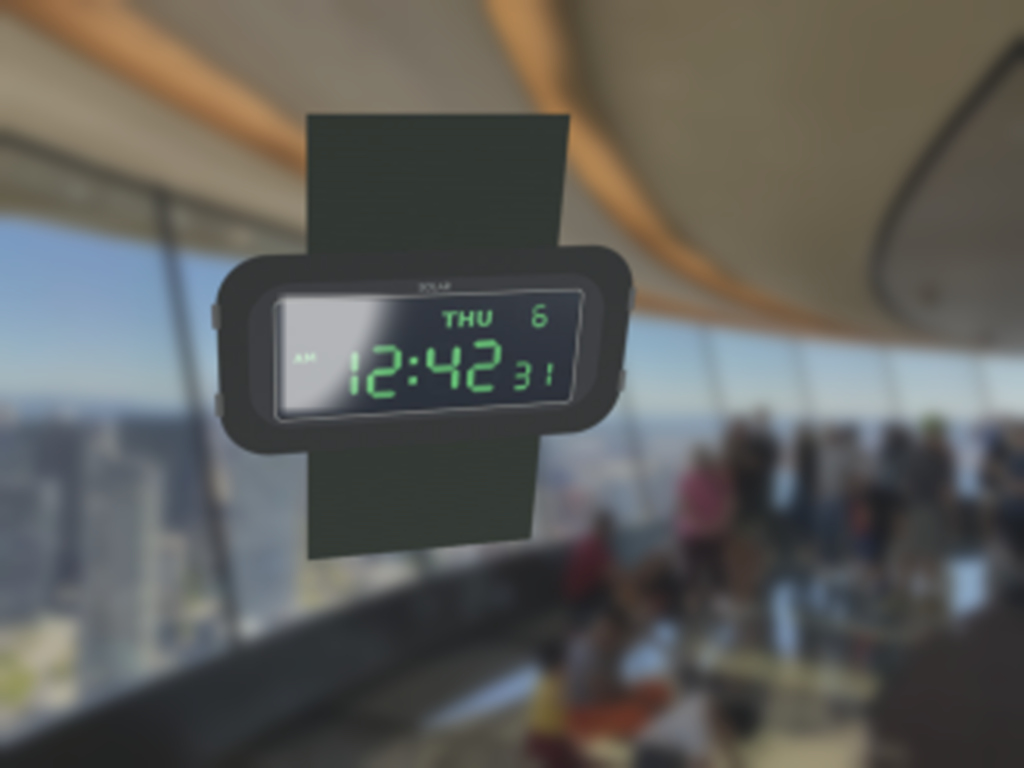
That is 12:42:31
